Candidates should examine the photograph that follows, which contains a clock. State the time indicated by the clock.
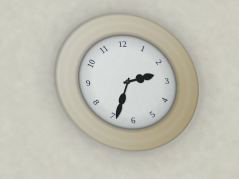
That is 2:34
